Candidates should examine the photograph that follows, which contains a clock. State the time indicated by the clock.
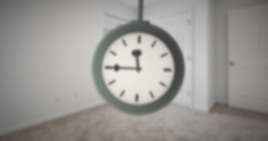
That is 11:45
